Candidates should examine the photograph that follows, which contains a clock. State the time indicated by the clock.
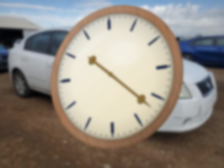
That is 10:22
